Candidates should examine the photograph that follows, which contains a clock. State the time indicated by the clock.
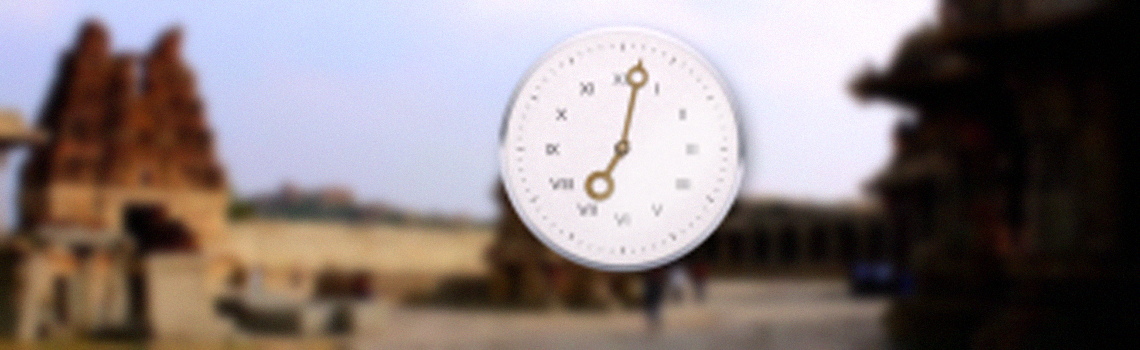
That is 7:02
